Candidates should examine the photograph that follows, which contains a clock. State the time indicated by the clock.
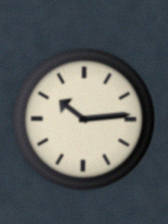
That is 10:14
